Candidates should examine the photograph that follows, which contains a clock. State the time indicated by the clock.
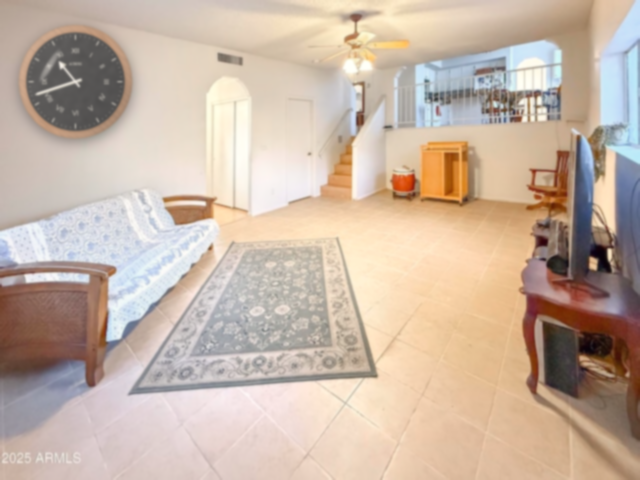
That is 10:42
